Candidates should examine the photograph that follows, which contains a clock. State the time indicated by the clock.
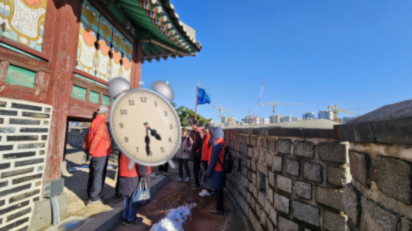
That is 4:31
